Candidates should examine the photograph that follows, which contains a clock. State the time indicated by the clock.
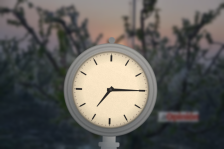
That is 7:15
